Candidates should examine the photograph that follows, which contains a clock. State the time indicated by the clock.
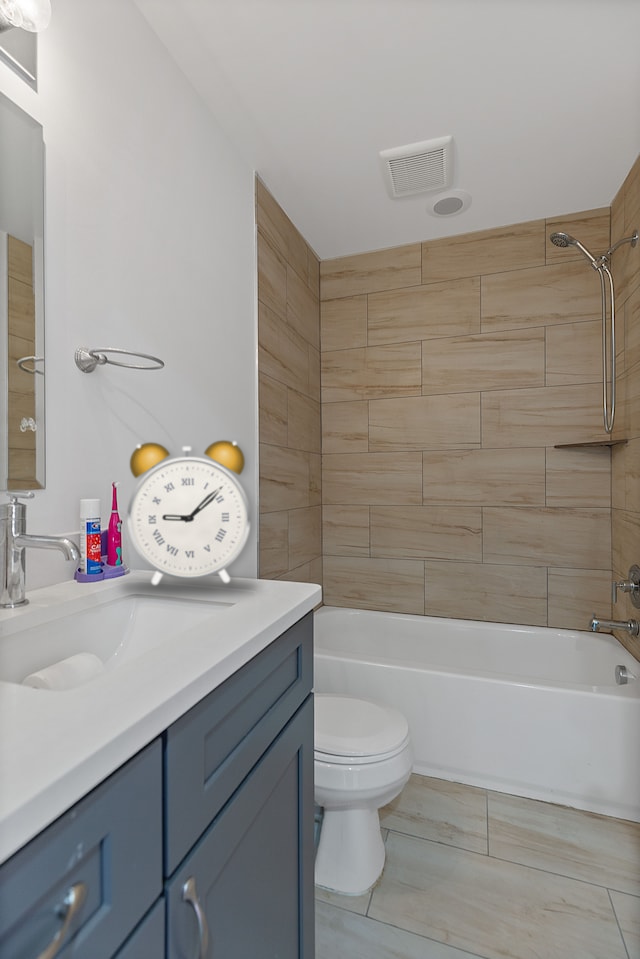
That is 9:08
